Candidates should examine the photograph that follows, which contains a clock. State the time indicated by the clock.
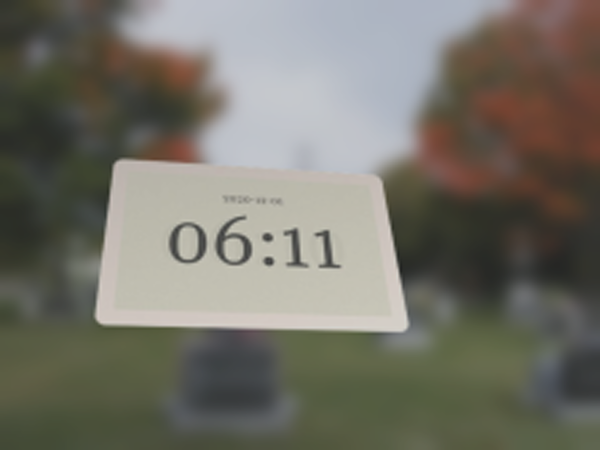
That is 6:11
